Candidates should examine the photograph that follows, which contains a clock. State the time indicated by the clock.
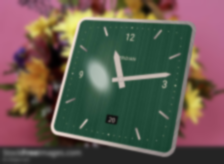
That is 11:13
